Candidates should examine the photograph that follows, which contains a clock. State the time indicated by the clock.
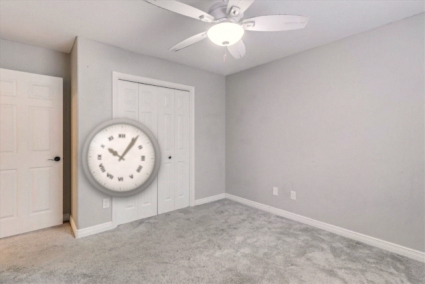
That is 10:06
